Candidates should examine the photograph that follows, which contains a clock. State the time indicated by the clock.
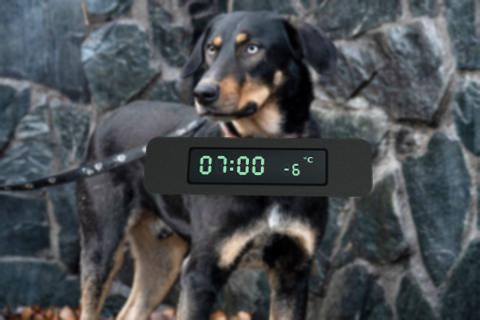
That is 7:00
